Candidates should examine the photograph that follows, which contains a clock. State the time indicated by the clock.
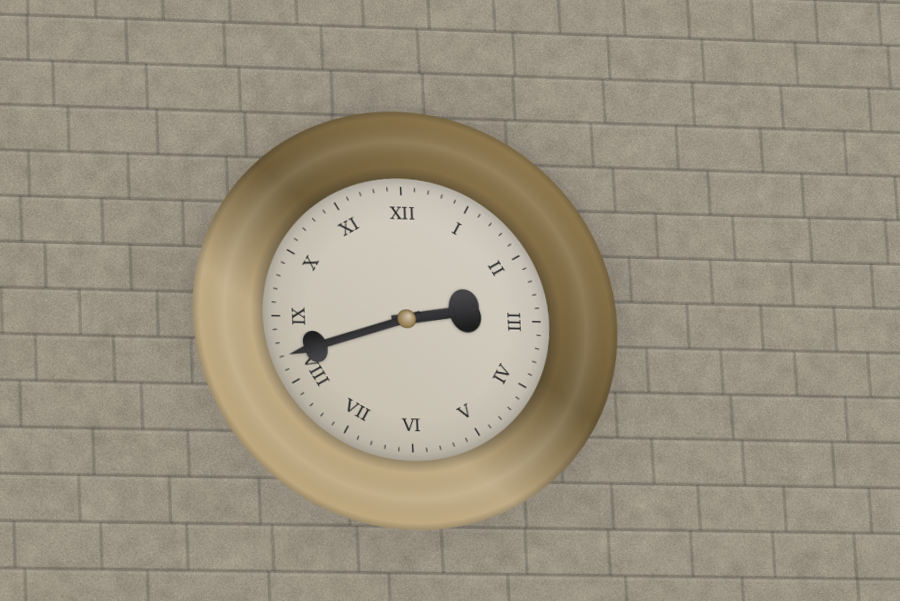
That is 2:42
